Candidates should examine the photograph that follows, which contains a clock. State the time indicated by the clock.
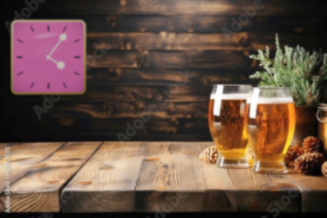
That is 4:06
